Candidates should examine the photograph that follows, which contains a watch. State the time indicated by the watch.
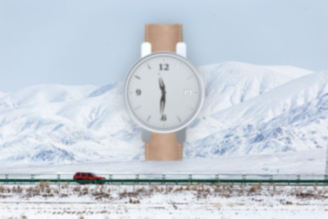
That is 11:31
